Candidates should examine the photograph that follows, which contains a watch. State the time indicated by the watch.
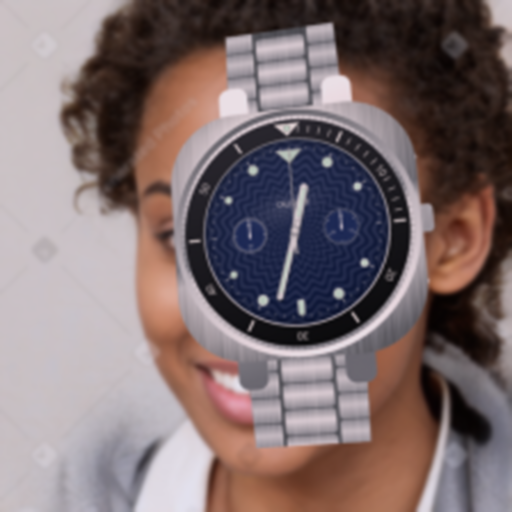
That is 12:33
